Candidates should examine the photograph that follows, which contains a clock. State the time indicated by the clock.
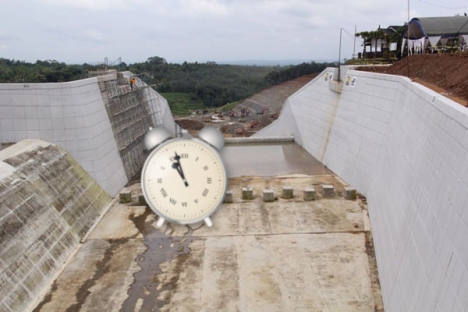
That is 10:57
